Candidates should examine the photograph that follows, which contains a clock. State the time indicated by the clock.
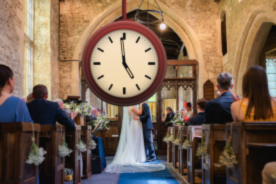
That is 4:59
